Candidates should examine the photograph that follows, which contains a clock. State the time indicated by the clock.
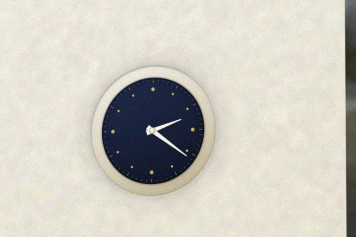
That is 2:21
